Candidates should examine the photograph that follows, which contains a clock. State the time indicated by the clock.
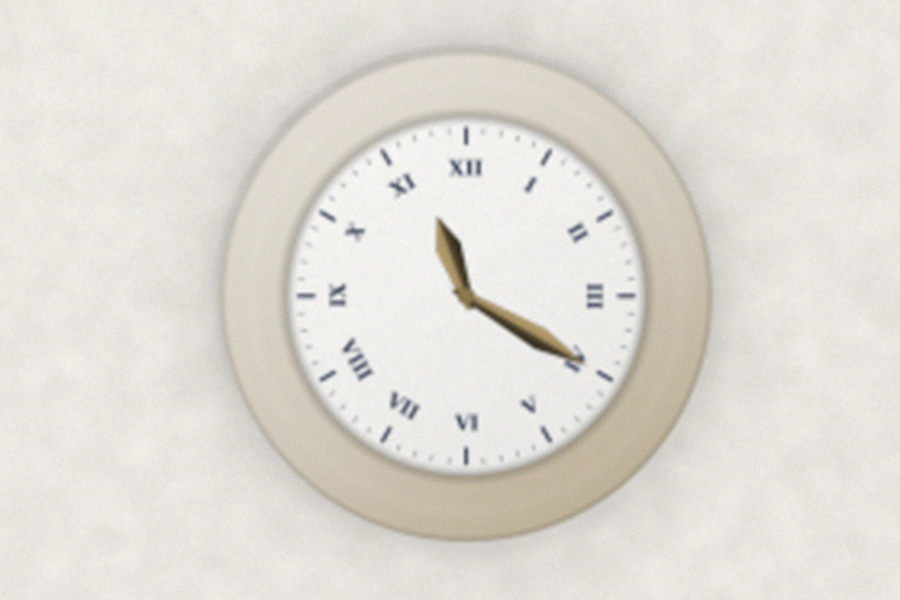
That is 11:20
